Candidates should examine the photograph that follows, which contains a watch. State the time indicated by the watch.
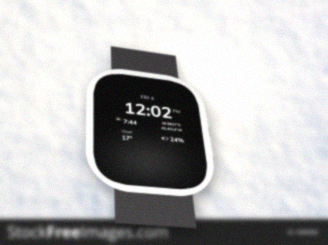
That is 12:02
